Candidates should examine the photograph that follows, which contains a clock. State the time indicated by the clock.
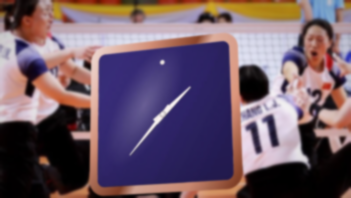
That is 1:37
